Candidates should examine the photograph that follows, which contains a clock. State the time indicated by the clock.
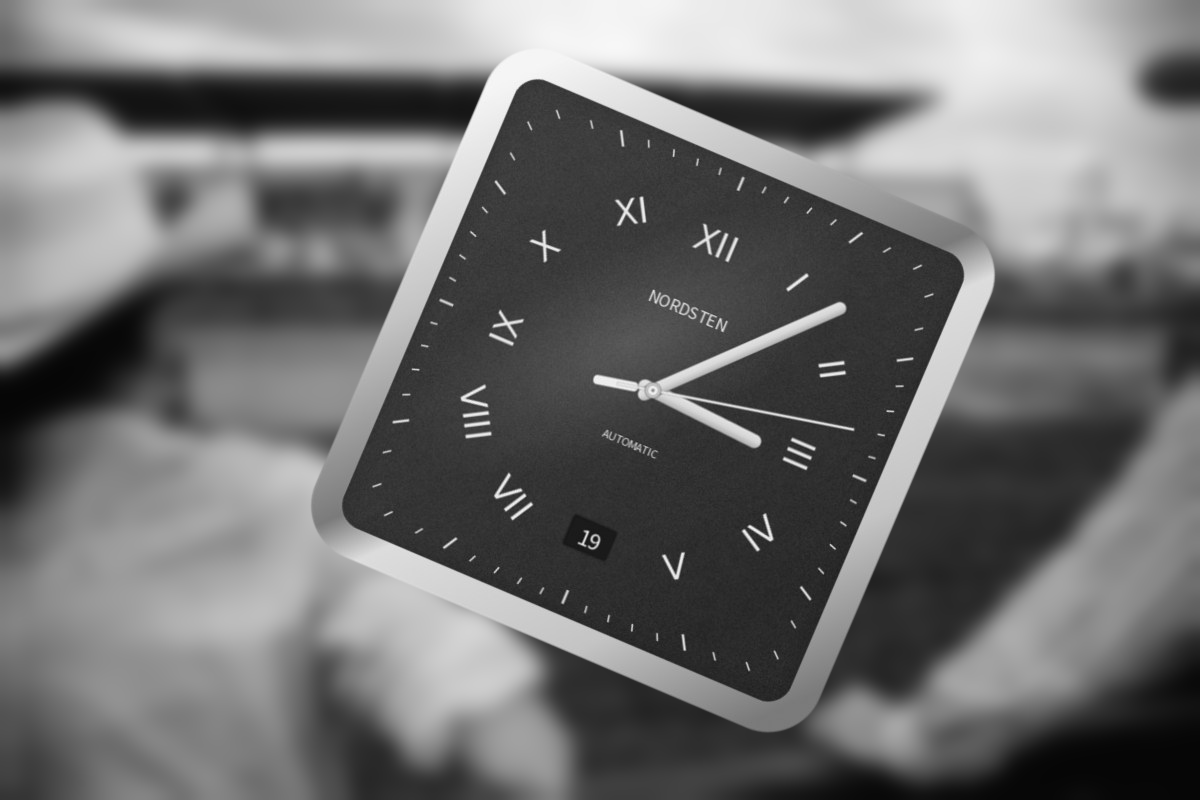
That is 3:07:13
